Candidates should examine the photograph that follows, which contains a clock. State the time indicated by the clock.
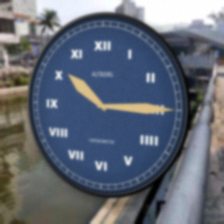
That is 10:15
